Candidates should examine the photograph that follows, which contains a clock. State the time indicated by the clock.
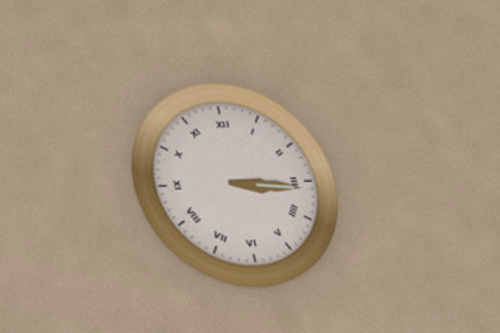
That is 3:16
